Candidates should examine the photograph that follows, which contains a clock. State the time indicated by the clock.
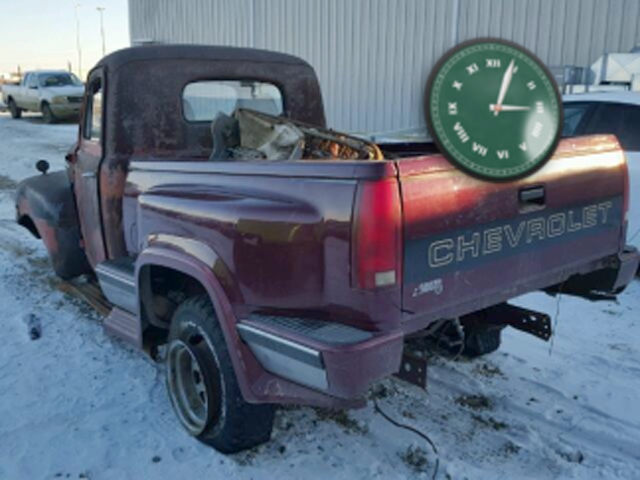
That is 3:04
